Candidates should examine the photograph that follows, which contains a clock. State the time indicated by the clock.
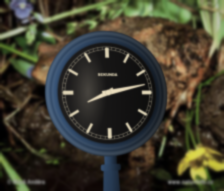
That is 8:13
